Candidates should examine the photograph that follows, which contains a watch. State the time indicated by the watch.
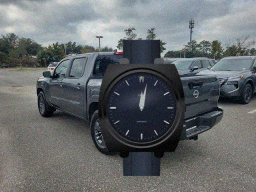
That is 12:02
